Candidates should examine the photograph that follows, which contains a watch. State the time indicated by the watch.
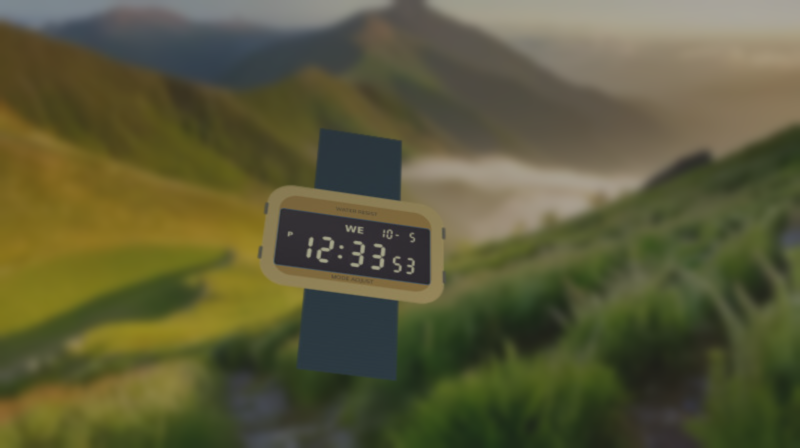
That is 12:33:53
